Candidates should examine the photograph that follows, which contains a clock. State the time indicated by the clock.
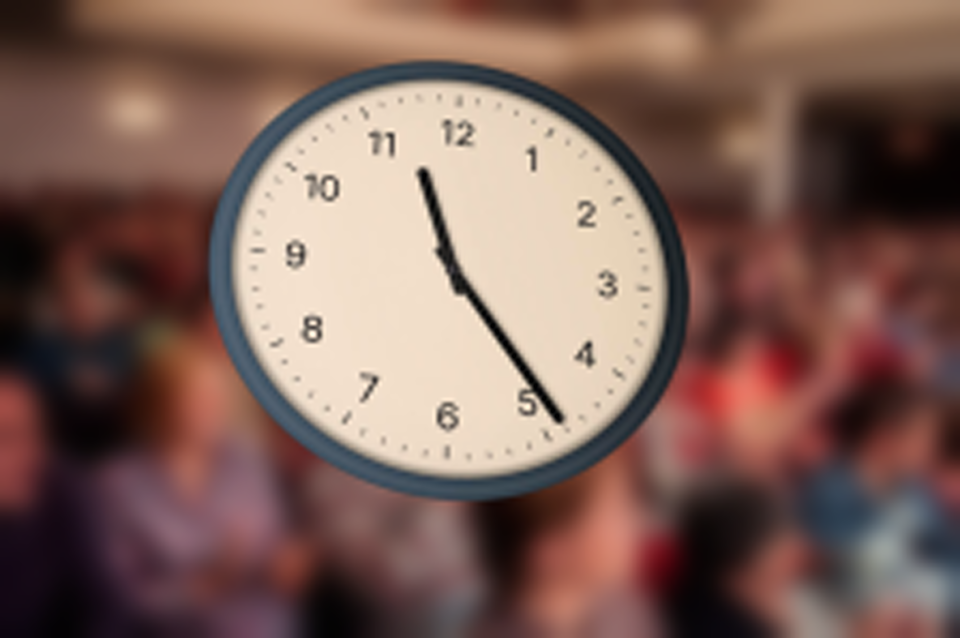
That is 11:24
